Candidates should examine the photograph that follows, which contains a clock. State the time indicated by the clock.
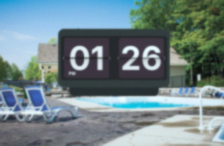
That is 1:26
